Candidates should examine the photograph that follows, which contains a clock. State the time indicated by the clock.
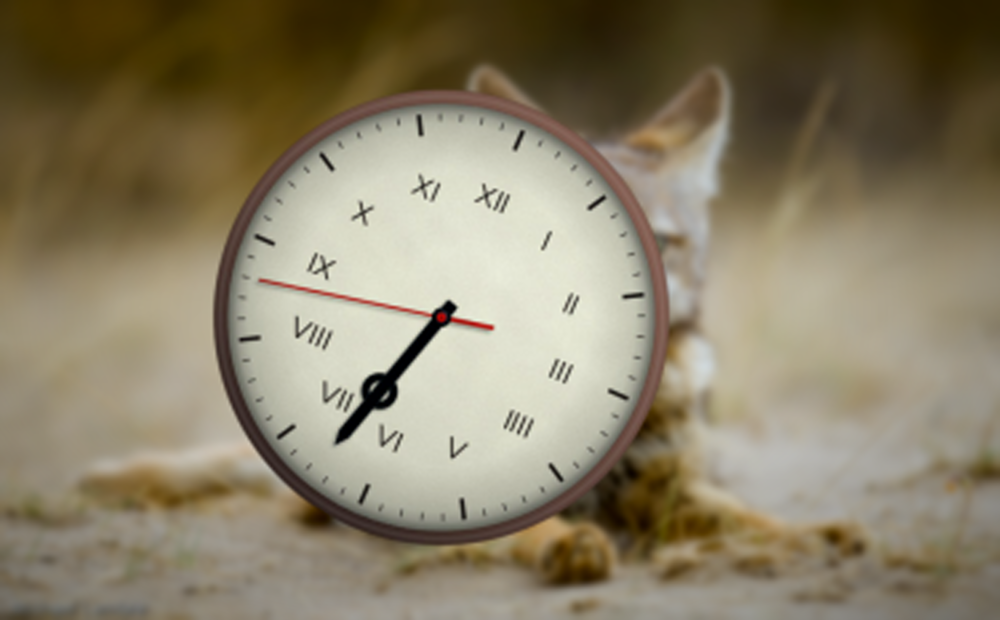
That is 6:32:43
